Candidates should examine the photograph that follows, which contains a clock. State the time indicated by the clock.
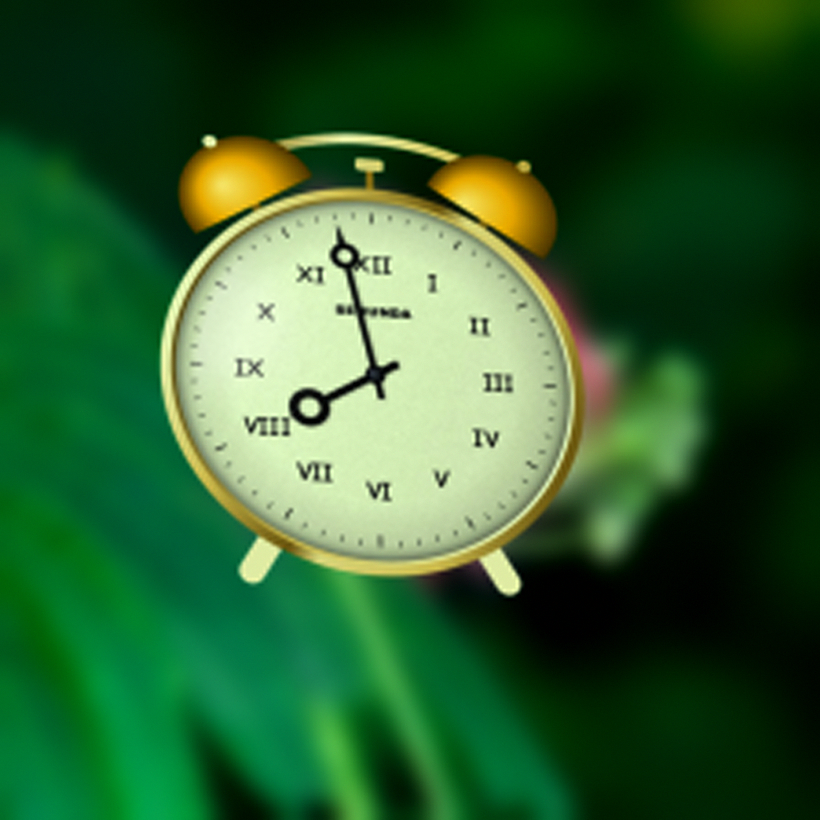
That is 7:58
